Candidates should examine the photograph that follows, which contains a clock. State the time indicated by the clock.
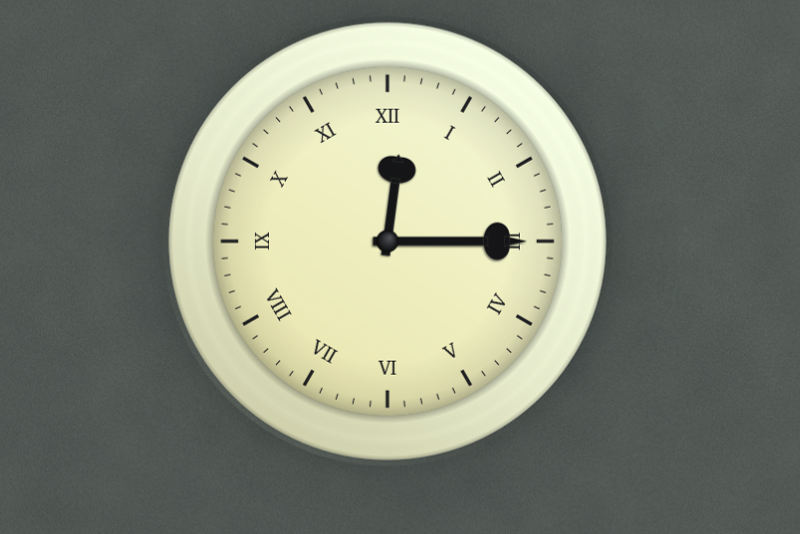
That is 12:15
